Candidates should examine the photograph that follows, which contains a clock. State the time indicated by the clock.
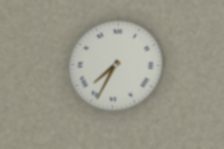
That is 7:34
